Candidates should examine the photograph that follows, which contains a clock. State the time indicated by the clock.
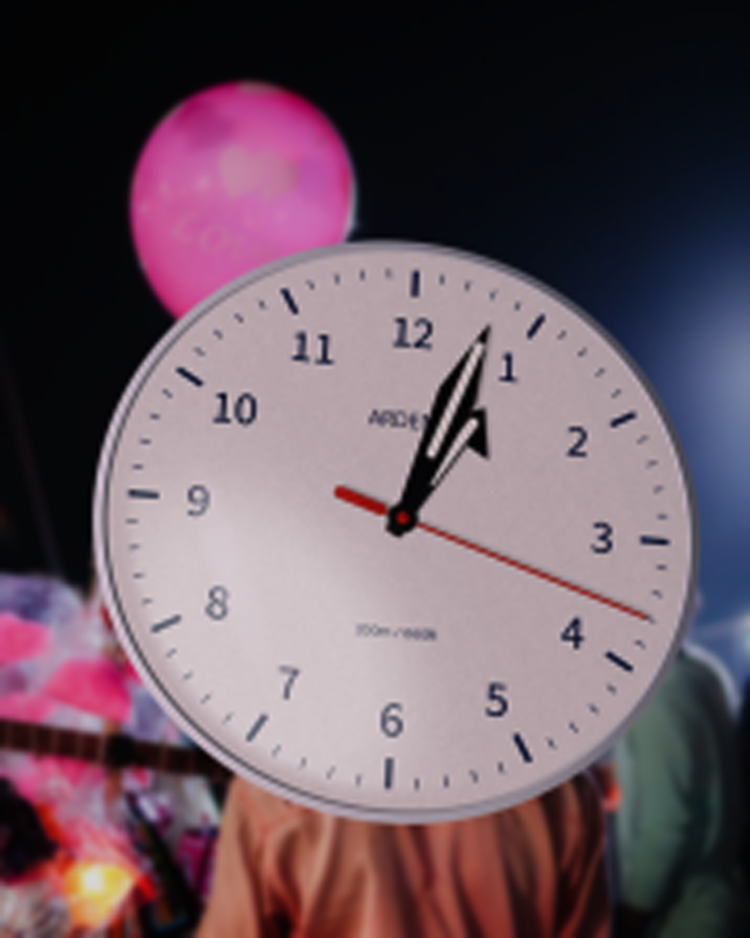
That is 1:03:18
